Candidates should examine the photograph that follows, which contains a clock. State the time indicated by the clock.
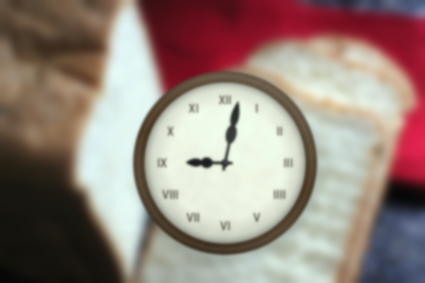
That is 9:02
